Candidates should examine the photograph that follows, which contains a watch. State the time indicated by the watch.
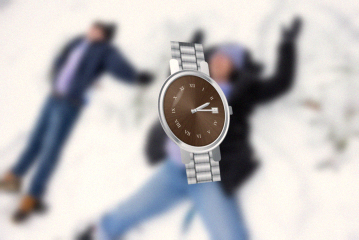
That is 2:15
